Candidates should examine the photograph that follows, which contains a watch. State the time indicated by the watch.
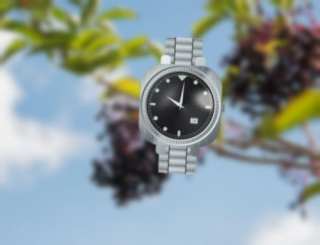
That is 10:01
